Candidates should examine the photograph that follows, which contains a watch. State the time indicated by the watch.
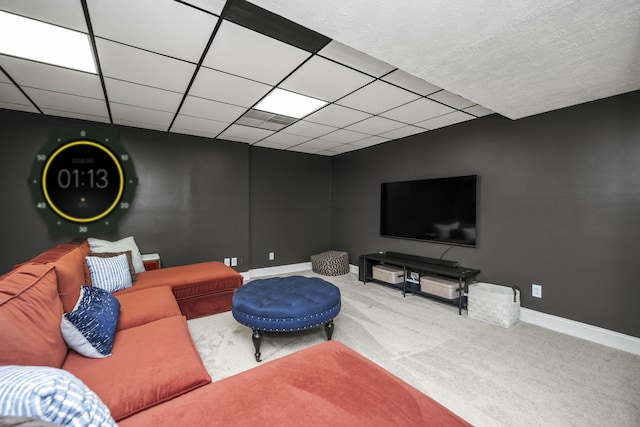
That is 1:13
